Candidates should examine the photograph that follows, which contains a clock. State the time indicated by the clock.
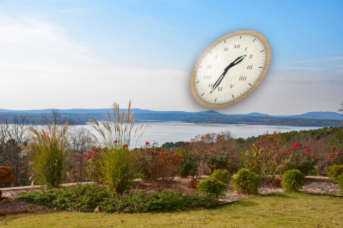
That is 1:33
